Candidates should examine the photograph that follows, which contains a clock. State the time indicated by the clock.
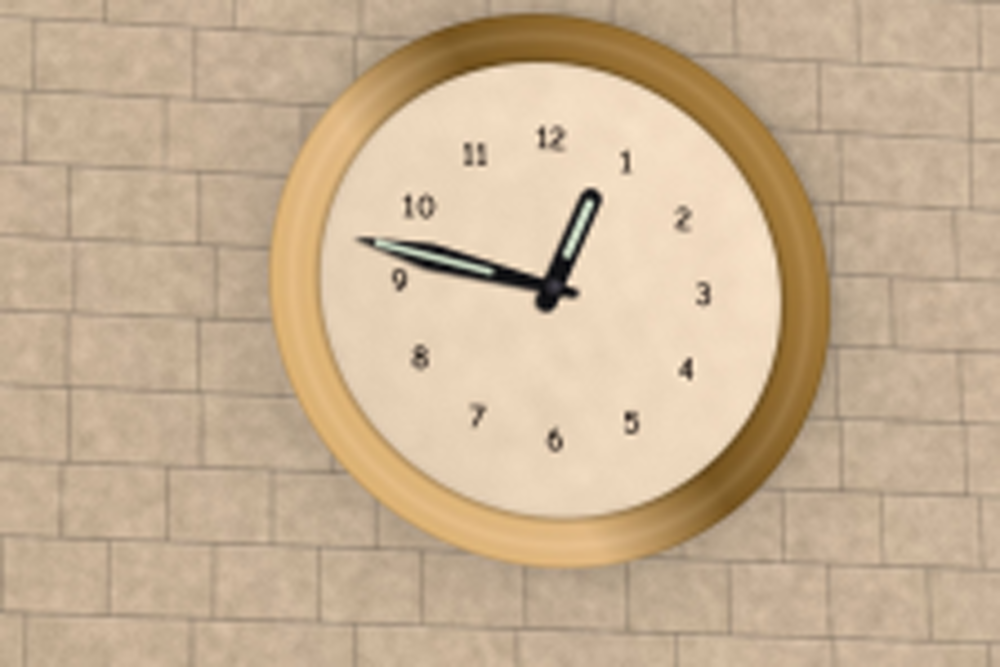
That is 12:47
